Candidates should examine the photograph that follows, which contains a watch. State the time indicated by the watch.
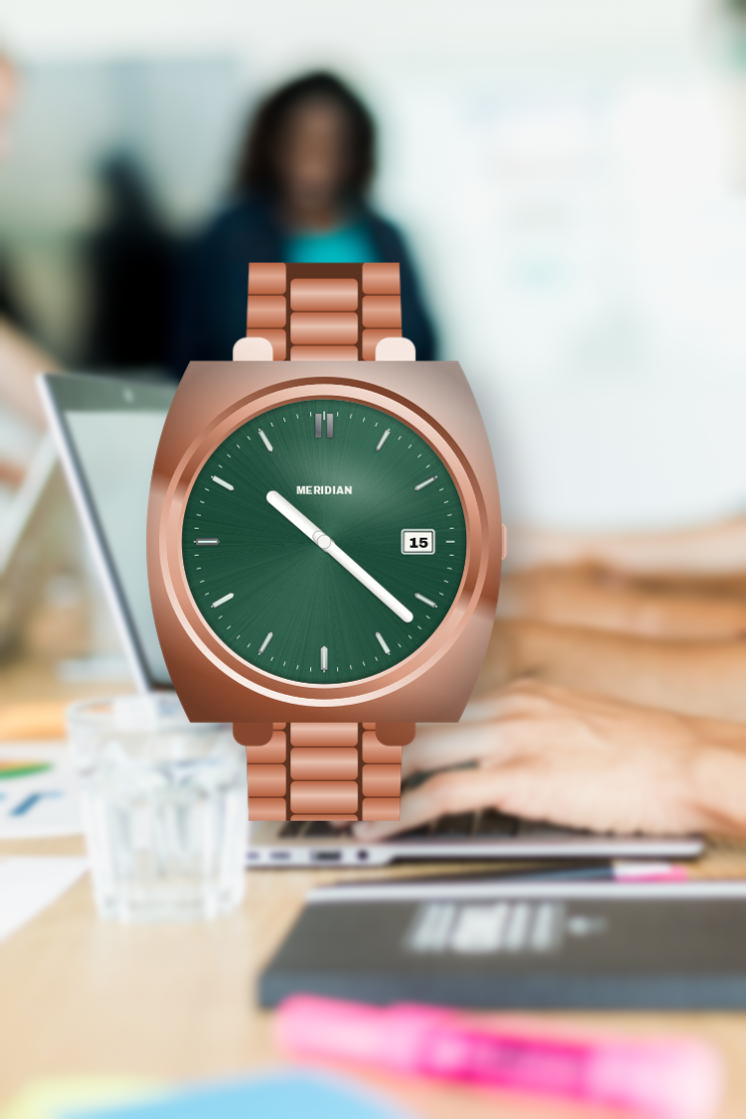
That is 10:22
